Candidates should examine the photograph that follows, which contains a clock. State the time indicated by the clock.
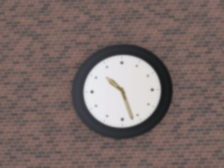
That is 10:27
